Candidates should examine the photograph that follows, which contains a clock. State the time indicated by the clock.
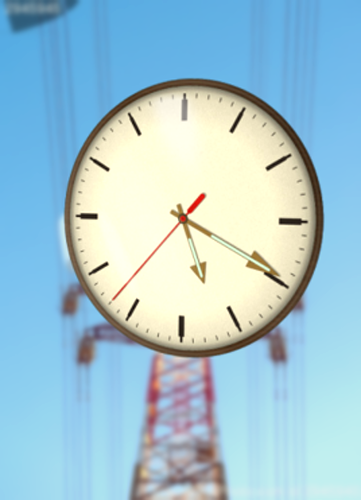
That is 5:19:37
